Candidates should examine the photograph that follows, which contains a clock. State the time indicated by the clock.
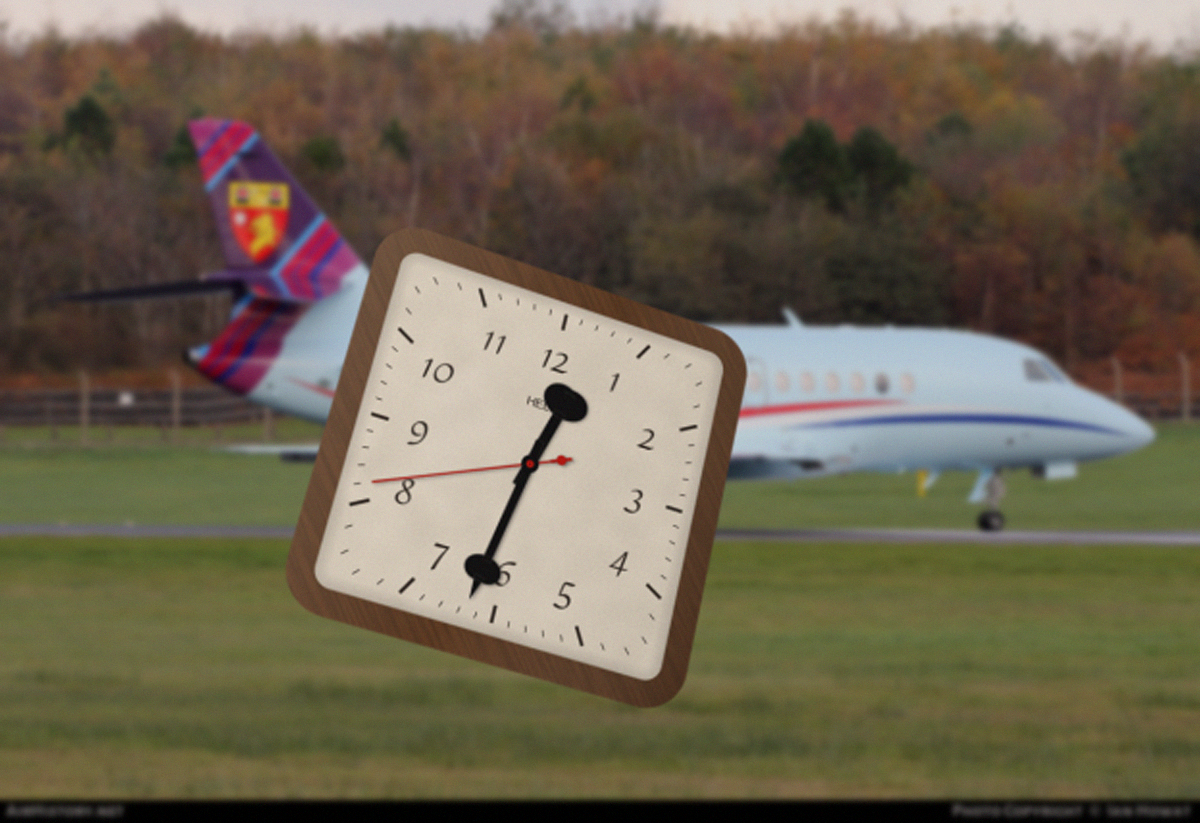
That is 12:31:41
